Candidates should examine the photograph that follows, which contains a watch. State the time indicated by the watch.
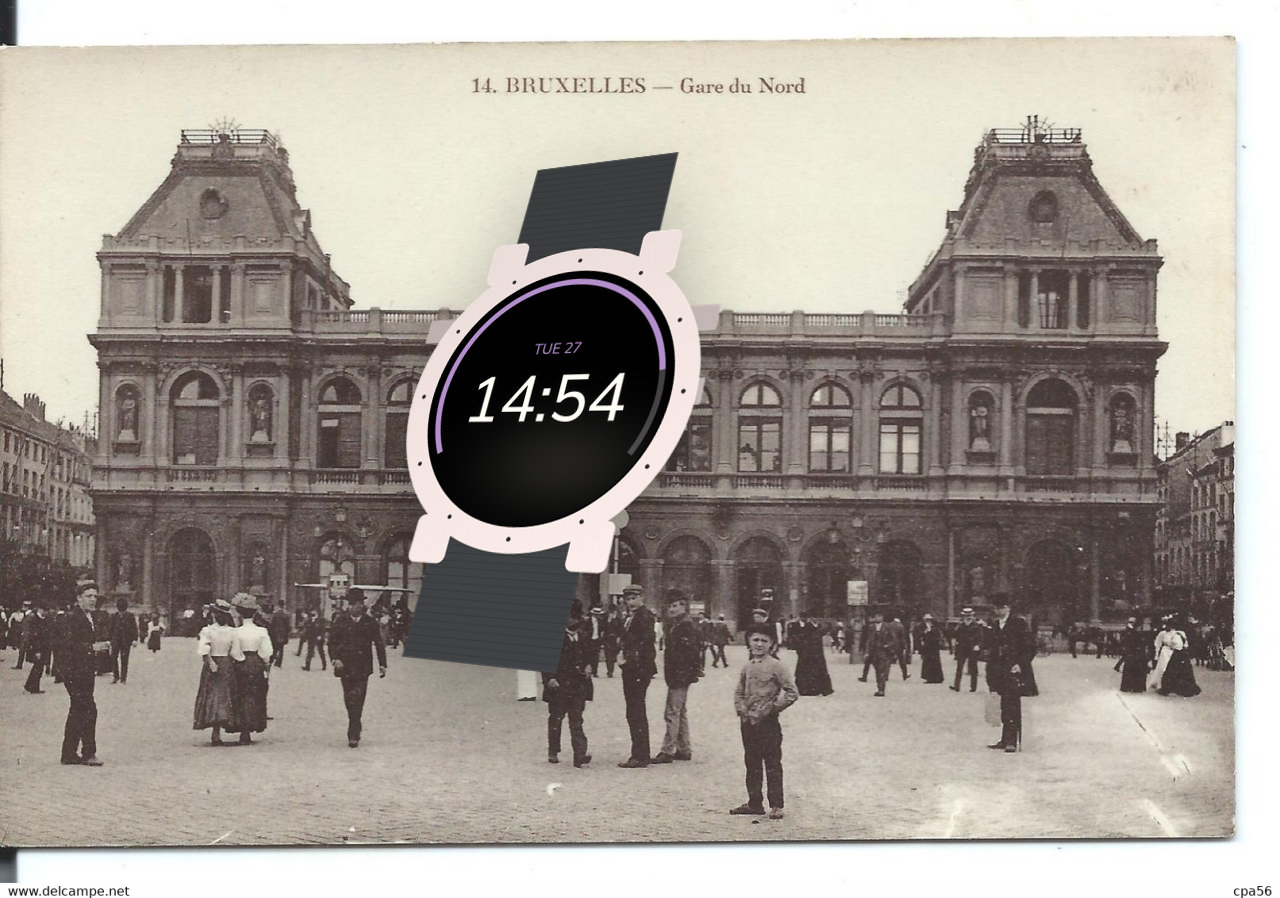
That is 14:54
